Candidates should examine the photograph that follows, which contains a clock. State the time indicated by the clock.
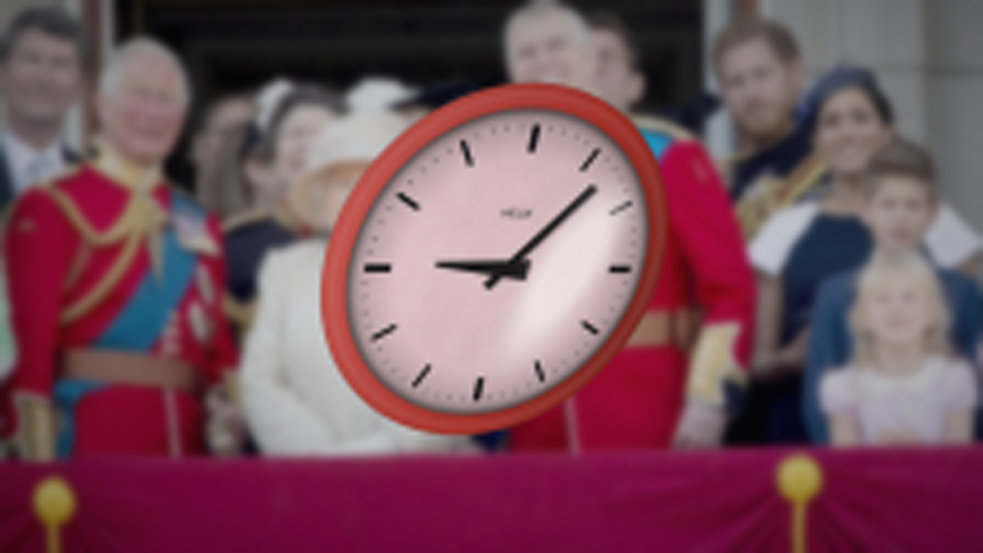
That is 9:07
